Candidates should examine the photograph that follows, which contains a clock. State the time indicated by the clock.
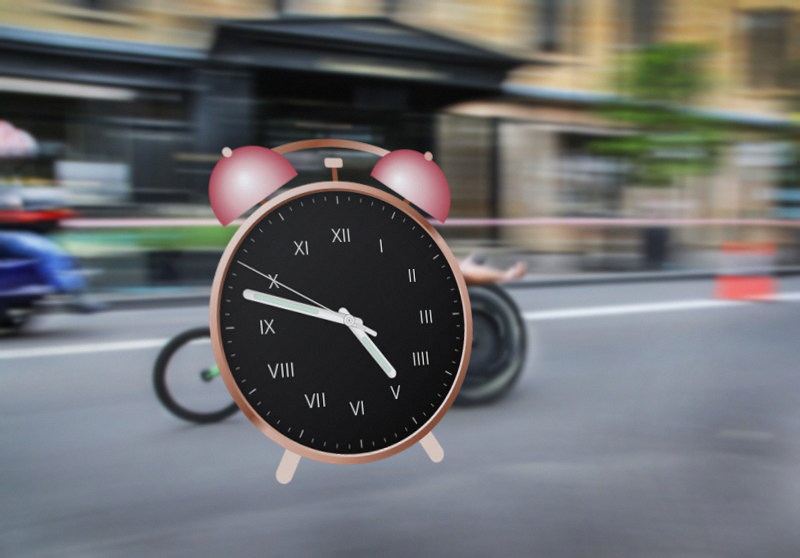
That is 4:47:50
